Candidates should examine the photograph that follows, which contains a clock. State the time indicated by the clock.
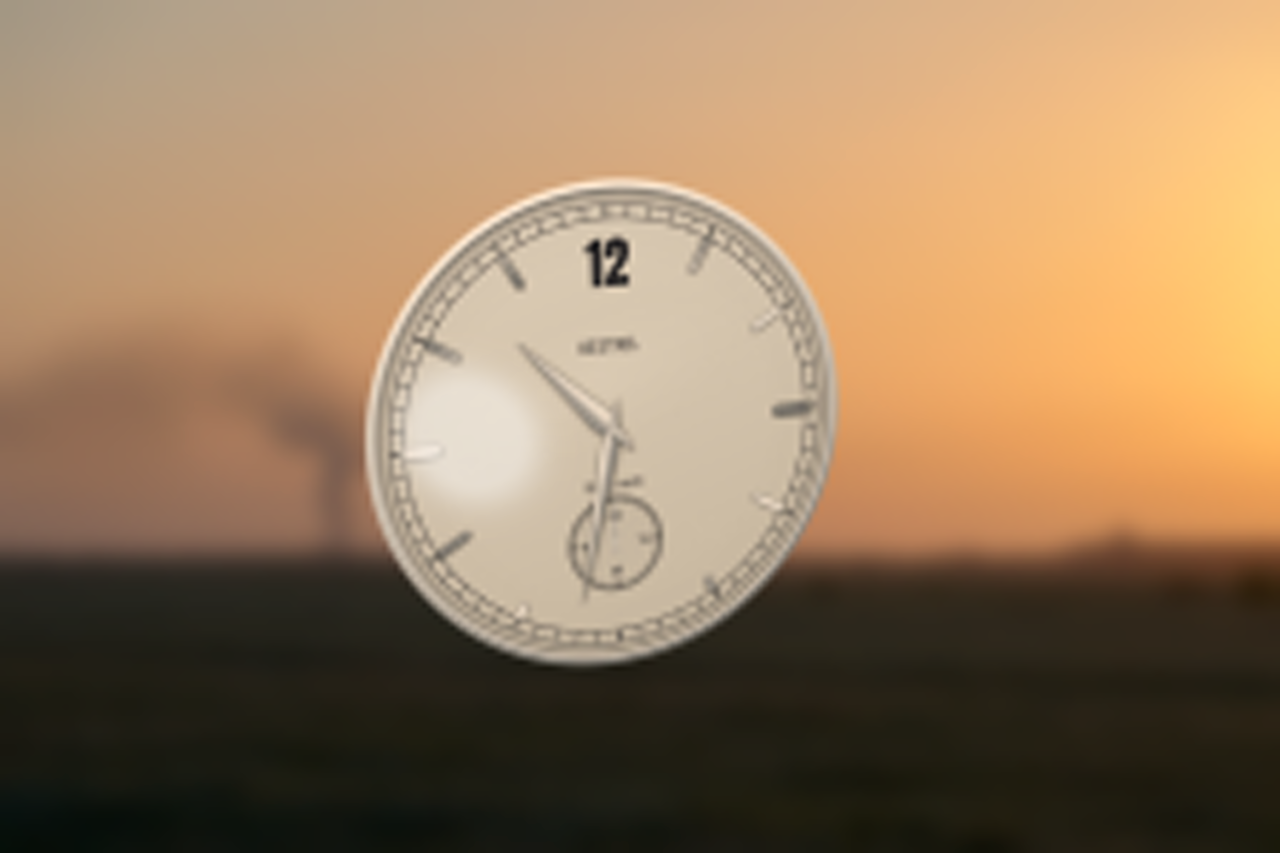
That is 10:32
